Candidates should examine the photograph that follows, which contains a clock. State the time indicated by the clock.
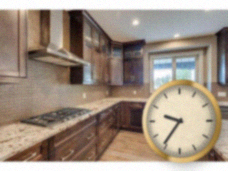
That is 9:36
